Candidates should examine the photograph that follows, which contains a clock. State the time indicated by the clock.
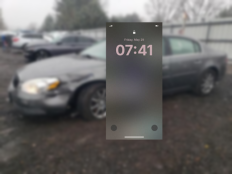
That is 7:41
